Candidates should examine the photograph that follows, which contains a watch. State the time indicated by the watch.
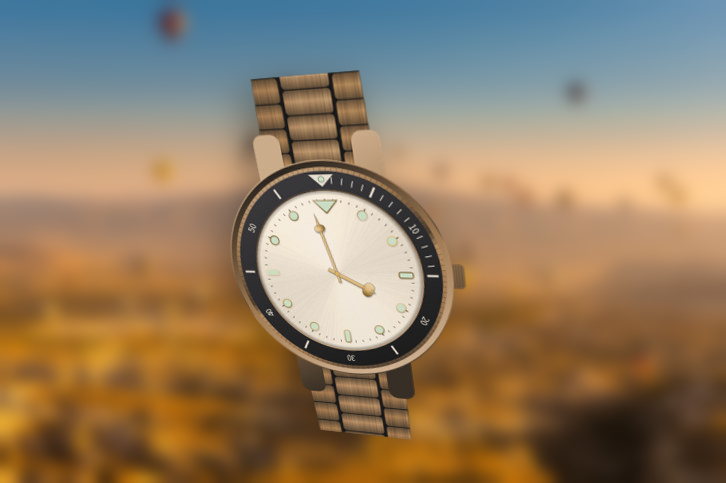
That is 3:58
